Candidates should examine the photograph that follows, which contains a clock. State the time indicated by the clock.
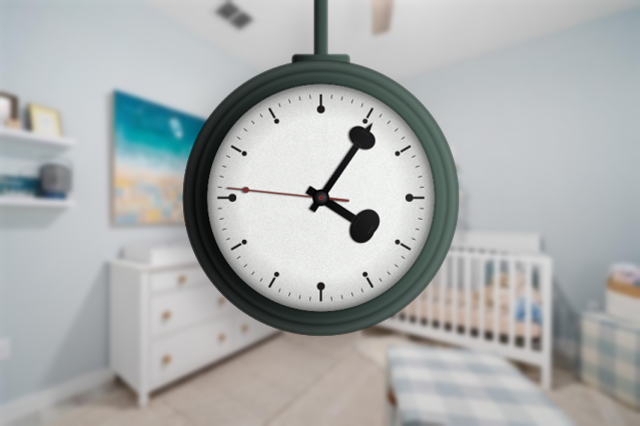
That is 4:05:46
